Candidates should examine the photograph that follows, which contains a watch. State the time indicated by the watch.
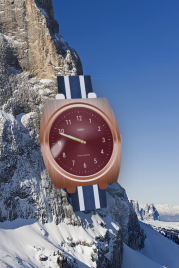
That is 9:49
